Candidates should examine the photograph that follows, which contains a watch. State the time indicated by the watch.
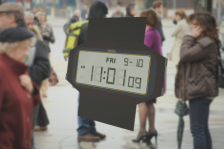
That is 11:01:09
